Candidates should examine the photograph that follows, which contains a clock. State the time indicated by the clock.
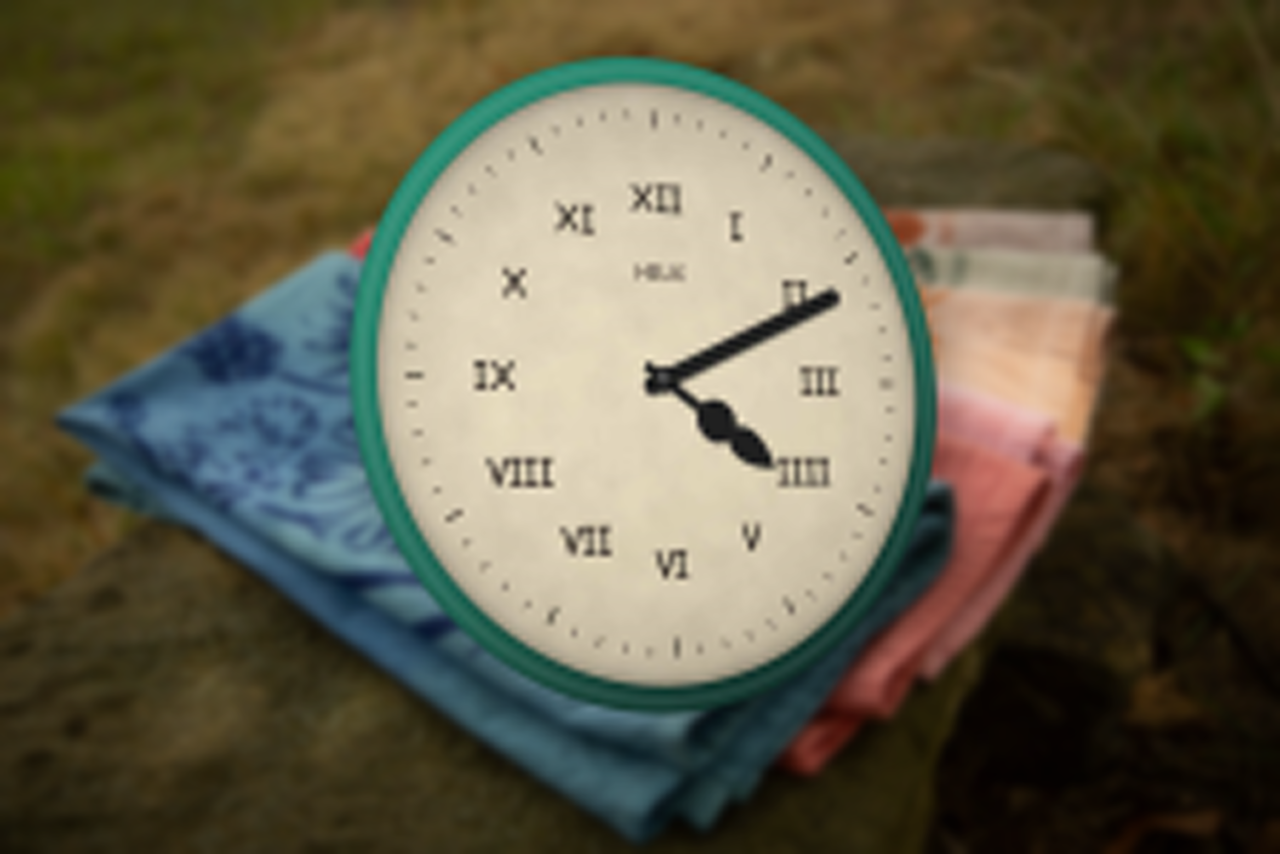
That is 4:11
